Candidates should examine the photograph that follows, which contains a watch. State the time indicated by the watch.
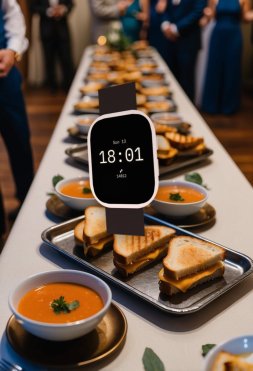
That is 18:01
